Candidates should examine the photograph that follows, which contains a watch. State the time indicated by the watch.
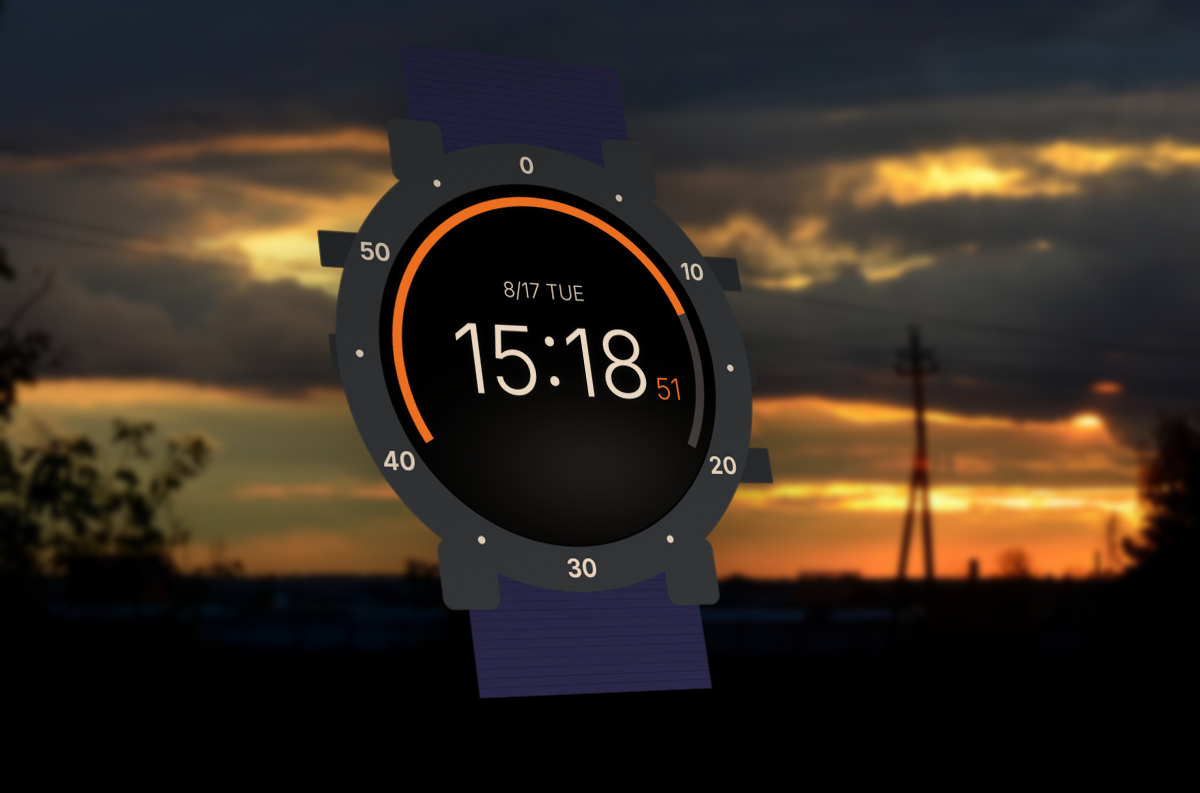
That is 15:18:51
